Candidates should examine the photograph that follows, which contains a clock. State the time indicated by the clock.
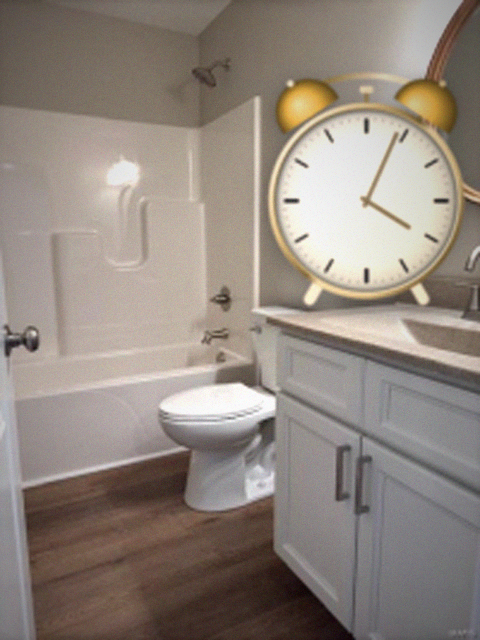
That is 4:04
